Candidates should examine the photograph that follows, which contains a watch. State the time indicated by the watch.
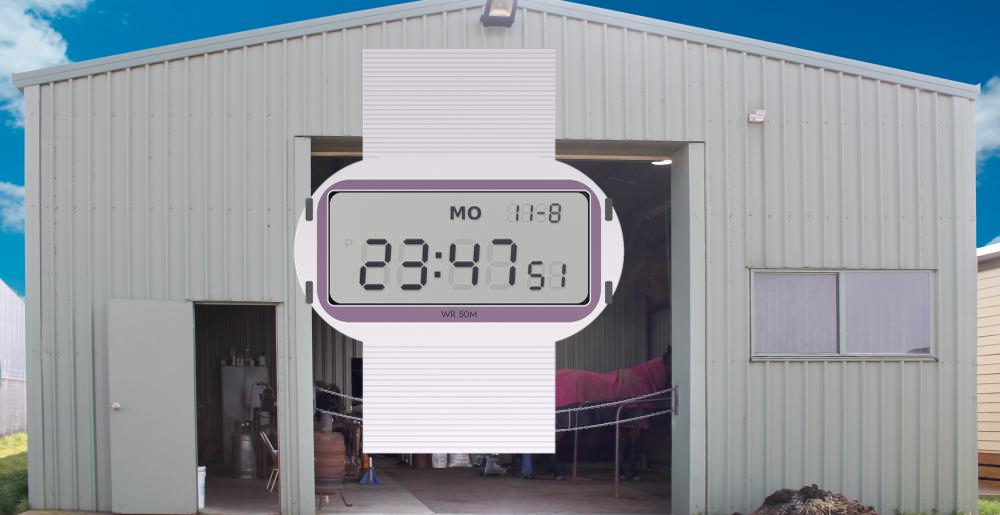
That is 23:47:51
